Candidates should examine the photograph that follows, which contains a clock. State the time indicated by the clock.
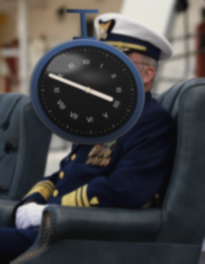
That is 3:49
